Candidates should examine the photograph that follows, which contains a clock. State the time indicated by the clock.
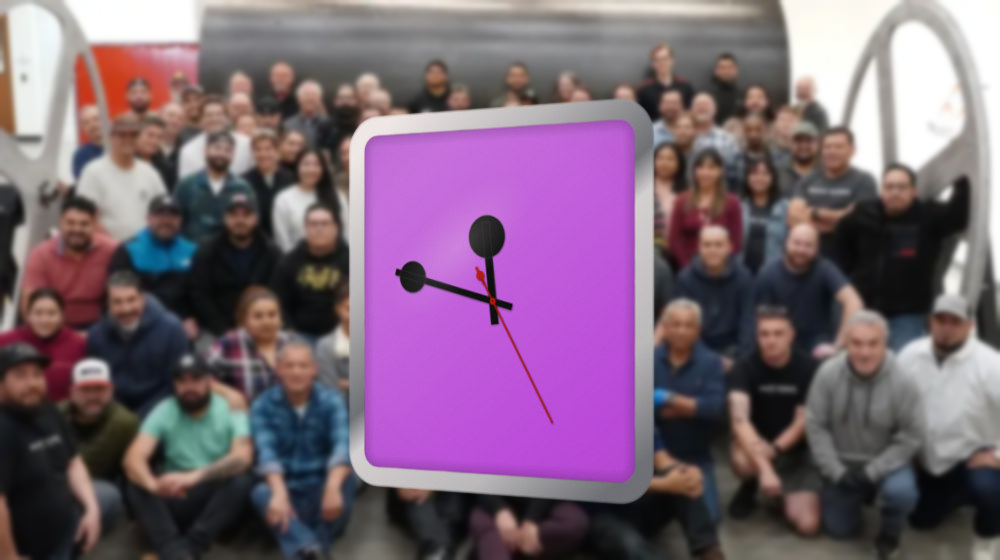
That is 11:47:25
